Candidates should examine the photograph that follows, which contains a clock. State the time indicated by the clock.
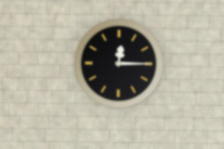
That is 12:15
